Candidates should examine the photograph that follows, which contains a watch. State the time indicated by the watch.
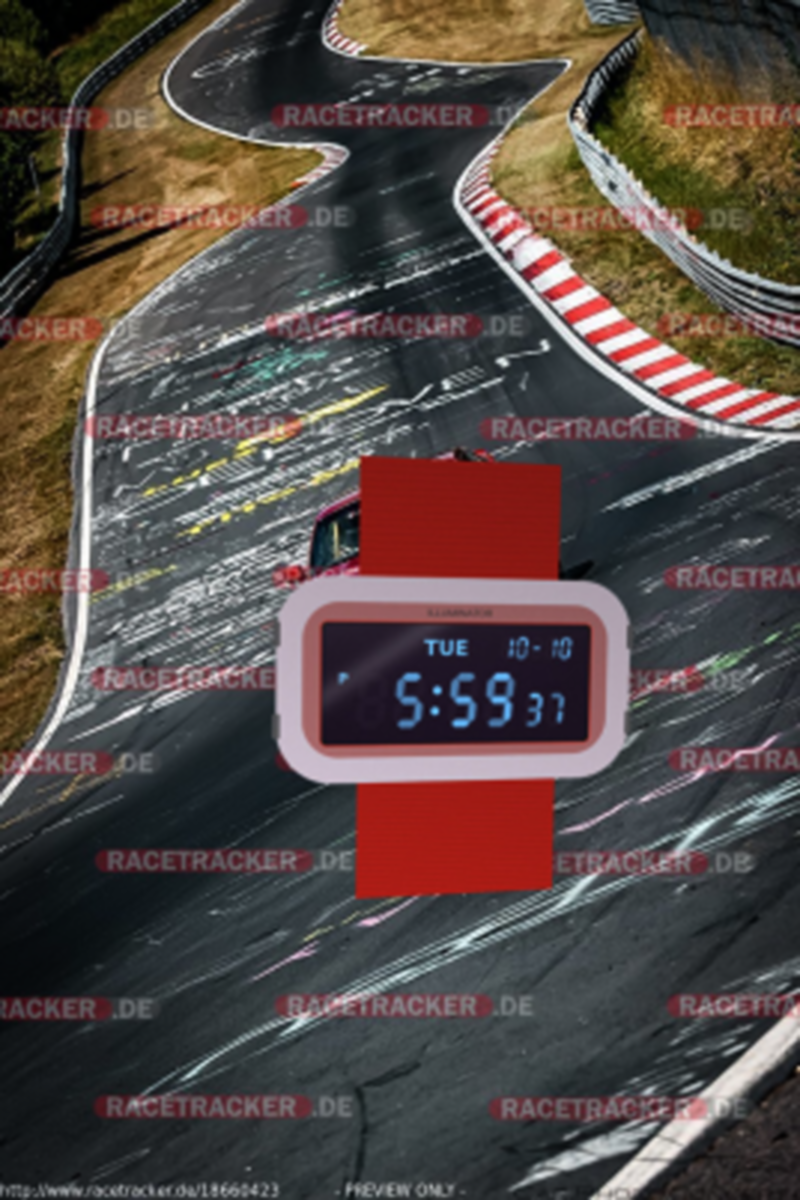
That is 5:59:37
